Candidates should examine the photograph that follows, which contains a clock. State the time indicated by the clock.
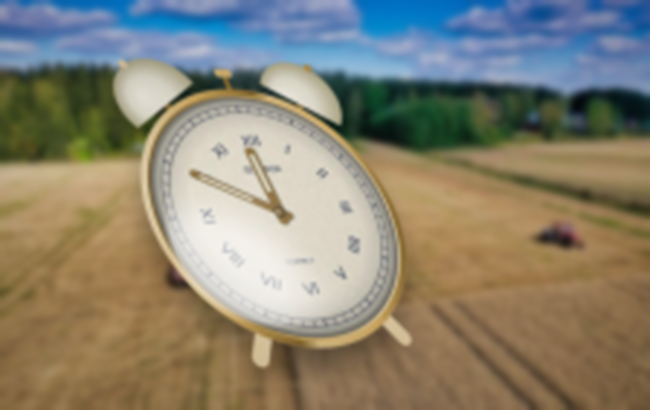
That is 11:50
